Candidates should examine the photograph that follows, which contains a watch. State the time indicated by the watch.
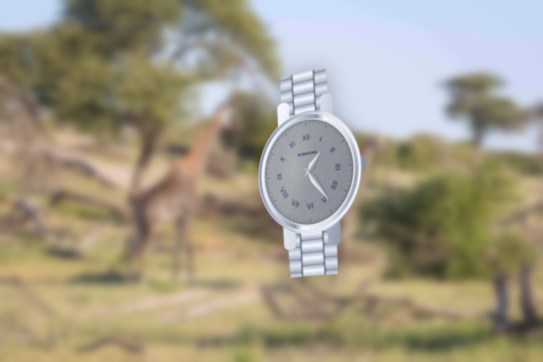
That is 1:24
